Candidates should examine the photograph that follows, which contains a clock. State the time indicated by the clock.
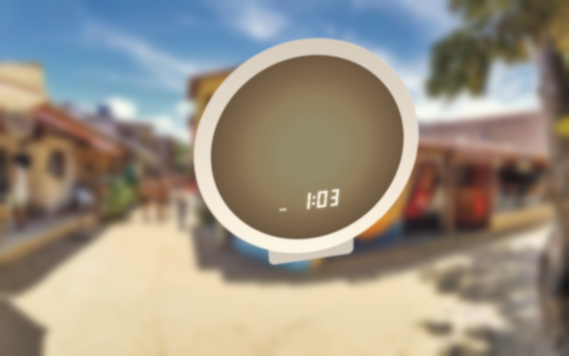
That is 1:03
